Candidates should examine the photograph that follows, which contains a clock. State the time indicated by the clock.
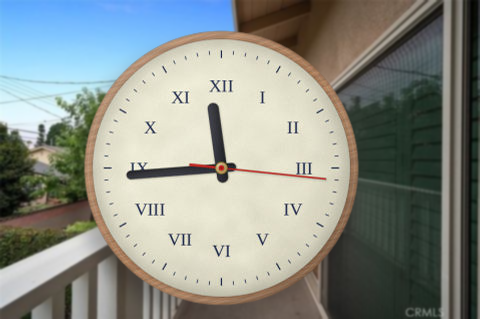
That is 11:44:16
